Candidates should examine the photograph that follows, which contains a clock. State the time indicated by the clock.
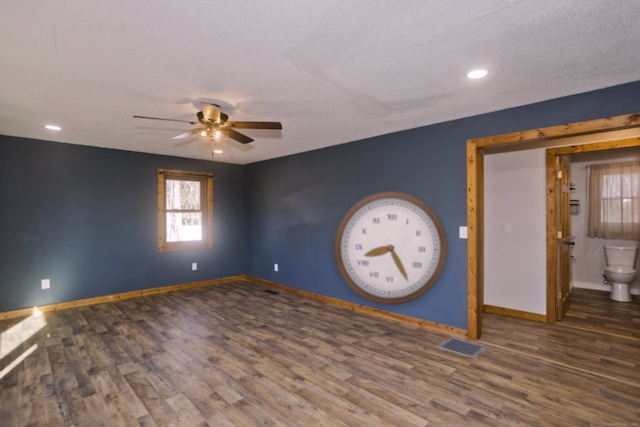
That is 8:25
